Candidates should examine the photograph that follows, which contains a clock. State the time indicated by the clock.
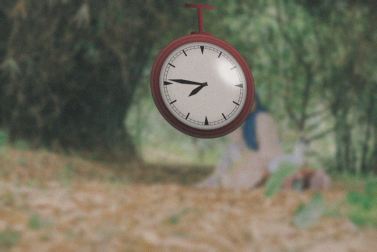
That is 7:46
